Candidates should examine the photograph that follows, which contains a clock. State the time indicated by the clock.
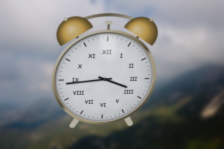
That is 3:44
